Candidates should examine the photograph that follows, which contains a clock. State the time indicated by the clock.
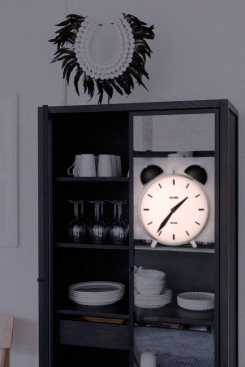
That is 1:36
